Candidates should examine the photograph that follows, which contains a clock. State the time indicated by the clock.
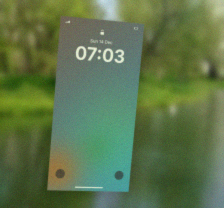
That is 7:03
